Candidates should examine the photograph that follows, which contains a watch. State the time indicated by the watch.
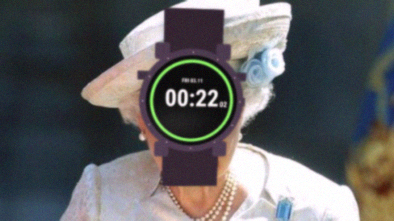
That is 0:22
